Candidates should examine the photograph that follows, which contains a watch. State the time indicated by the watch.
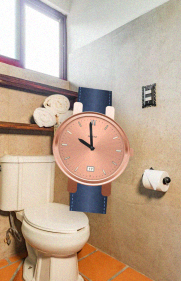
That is 9:59
